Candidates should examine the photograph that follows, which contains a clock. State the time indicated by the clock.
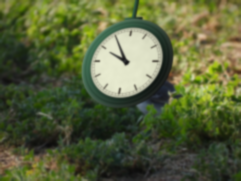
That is 9:55
